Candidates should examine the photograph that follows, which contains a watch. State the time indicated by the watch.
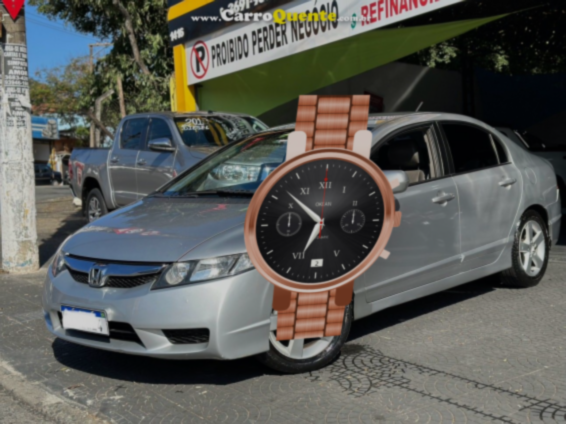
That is 6:52
